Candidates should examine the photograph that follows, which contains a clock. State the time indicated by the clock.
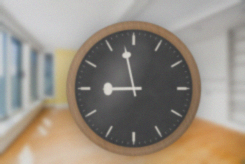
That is 8:58
